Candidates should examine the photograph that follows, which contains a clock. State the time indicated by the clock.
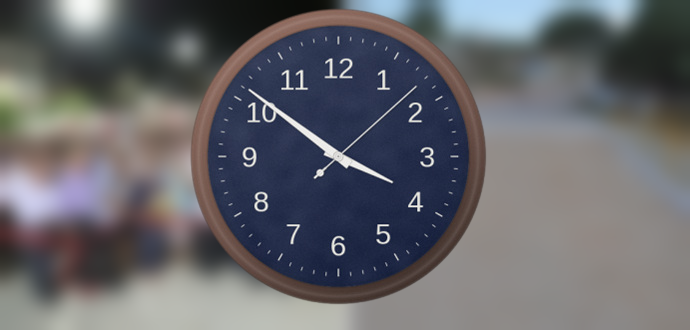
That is 3:51:08
